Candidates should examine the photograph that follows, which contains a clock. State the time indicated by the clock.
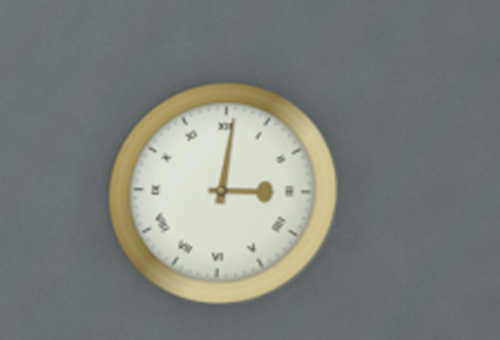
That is 3:01
